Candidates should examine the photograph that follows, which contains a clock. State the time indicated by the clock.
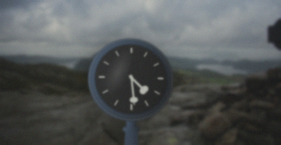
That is 4:29
